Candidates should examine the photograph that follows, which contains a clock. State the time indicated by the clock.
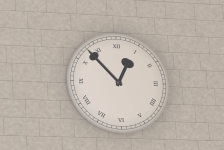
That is 12:53
